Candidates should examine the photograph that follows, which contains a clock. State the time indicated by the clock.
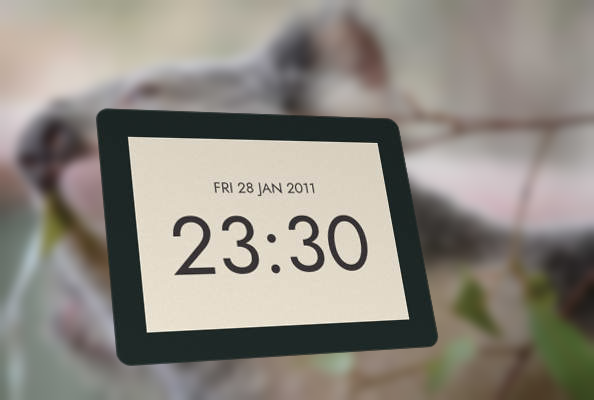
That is 23:30
